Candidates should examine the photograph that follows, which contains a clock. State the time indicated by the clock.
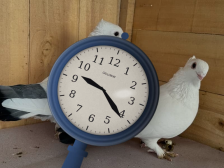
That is 9:21
